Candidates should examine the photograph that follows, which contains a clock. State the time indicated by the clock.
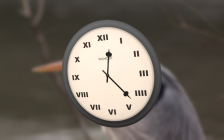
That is 12:23
